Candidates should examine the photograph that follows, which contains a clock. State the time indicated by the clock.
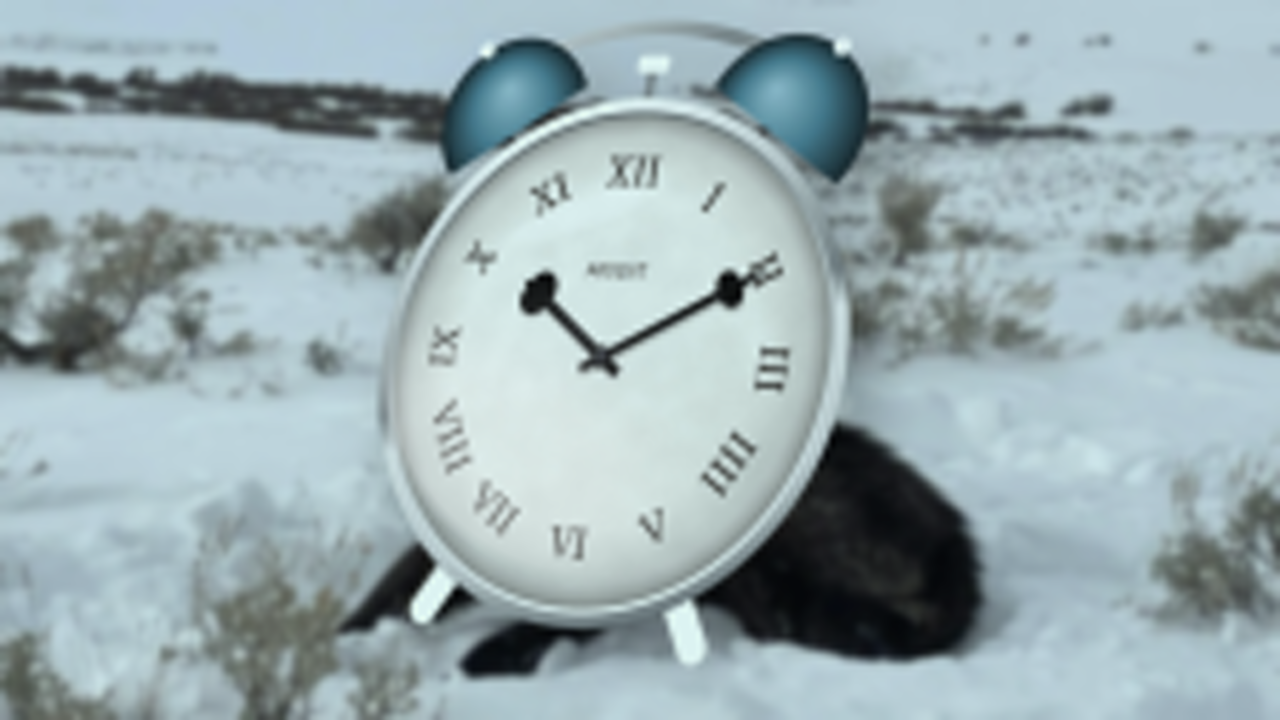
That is 10:10
